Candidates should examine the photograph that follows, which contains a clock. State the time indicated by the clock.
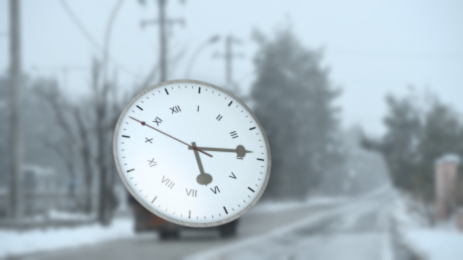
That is 6:18:53
